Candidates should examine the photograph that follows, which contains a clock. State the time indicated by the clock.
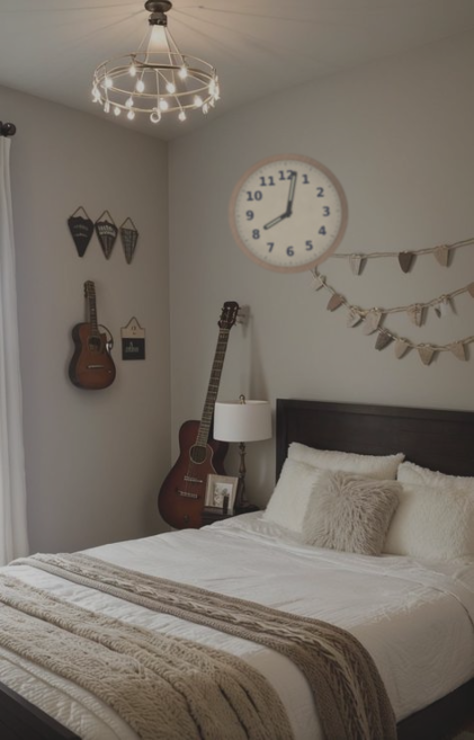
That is 8:02
